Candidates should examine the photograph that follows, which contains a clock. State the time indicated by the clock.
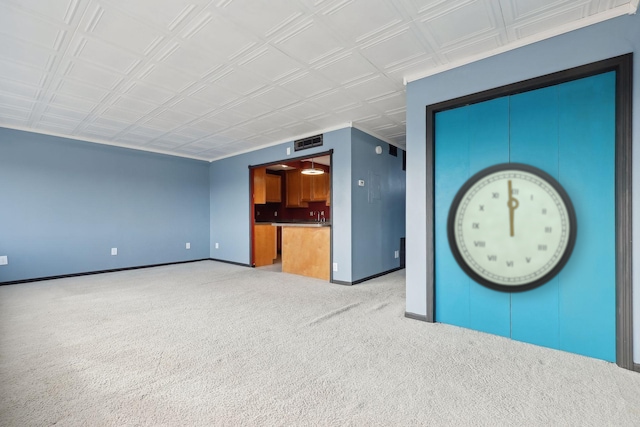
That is 11:59
